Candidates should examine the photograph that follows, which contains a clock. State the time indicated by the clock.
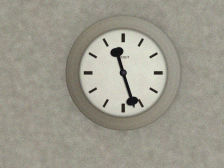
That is 11:27
